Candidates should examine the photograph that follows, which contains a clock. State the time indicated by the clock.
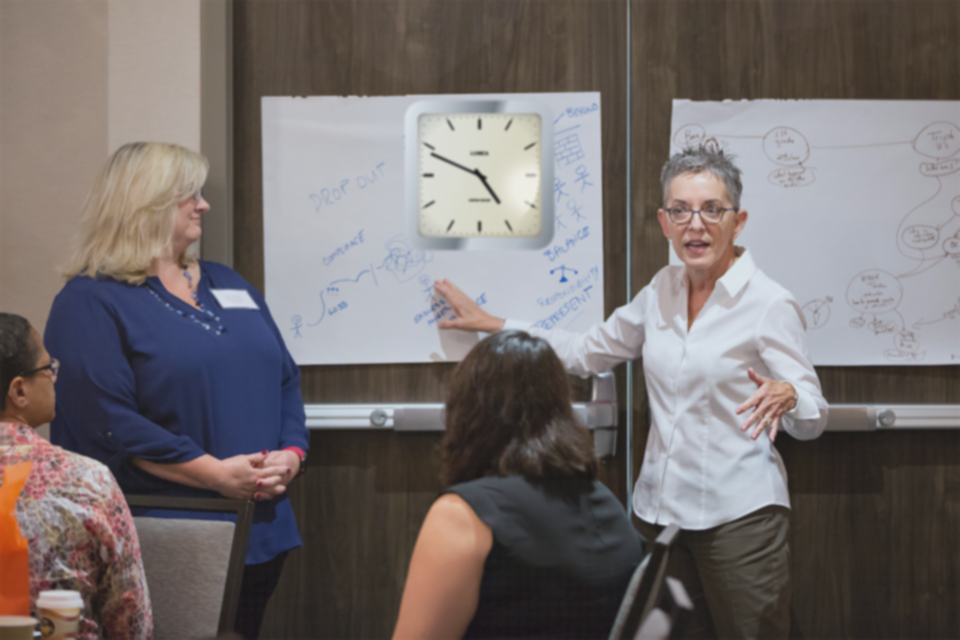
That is 4:49
